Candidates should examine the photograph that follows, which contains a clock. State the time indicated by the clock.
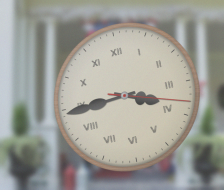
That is 3:44:18
